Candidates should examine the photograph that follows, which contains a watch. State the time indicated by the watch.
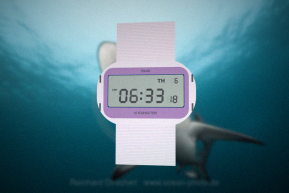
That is 6:33:18
